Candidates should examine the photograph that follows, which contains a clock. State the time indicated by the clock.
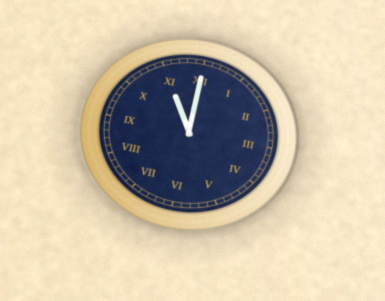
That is 11:00
